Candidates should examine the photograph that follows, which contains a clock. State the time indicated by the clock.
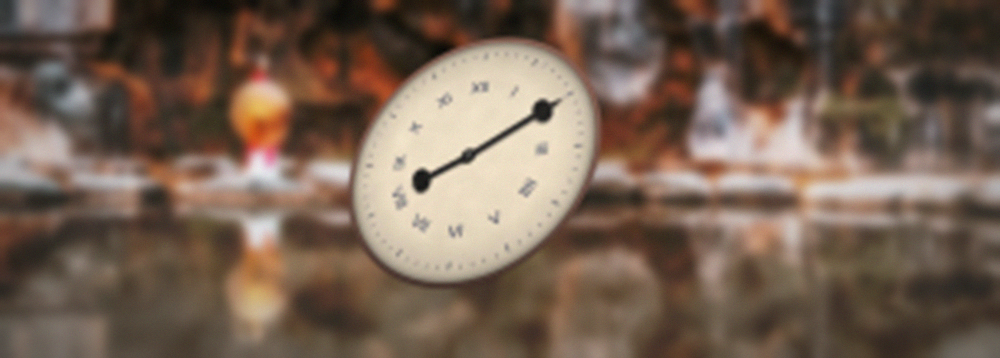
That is 8:10
